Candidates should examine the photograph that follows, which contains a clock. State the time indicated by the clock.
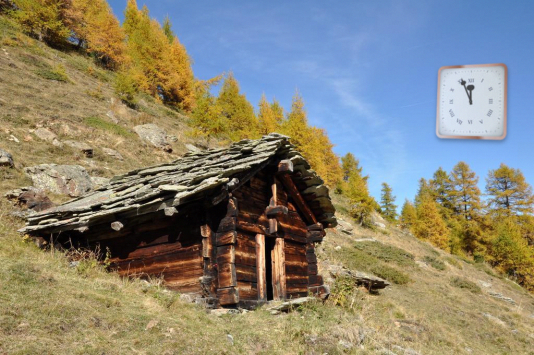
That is 11:56
